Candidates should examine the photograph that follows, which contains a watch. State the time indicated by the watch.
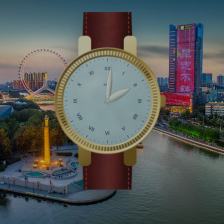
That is 2:01
